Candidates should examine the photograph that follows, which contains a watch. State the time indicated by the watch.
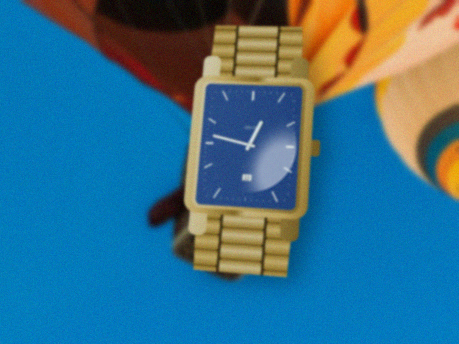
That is 12:47
